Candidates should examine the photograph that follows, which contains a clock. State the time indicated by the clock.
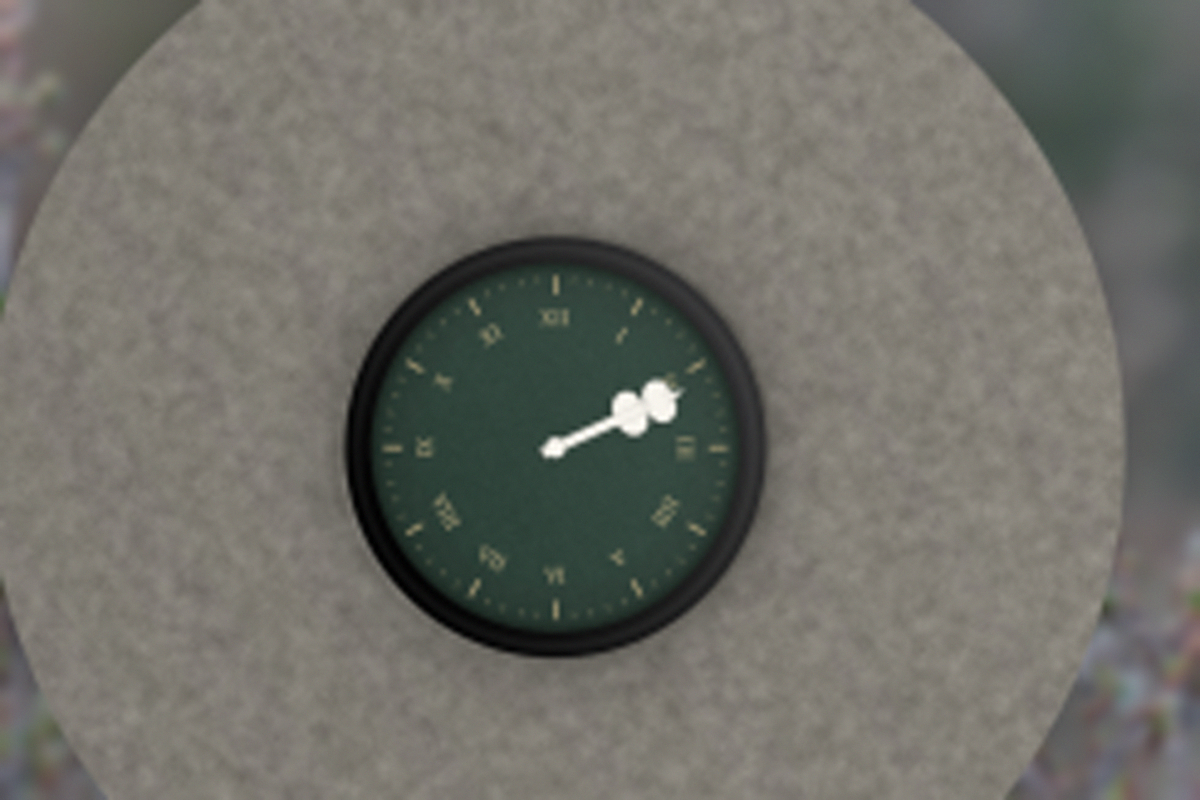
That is 2:11
